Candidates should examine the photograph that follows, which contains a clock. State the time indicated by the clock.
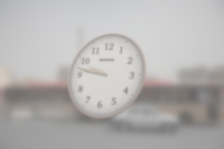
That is 9:47
